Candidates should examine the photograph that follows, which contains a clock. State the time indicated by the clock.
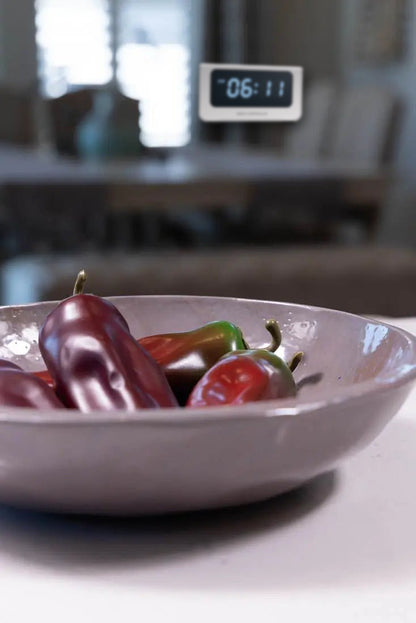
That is 6:11
